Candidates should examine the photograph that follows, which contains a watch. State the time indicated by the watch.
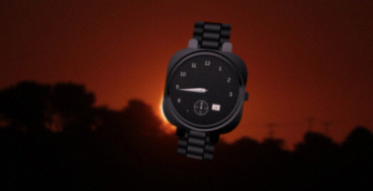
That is 8:44
